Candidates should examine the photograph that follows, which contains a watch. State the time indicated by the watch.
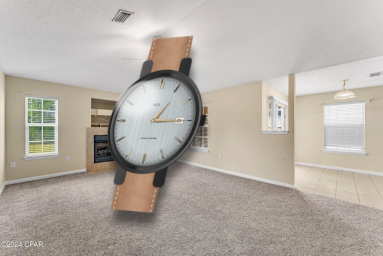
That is 1:15
